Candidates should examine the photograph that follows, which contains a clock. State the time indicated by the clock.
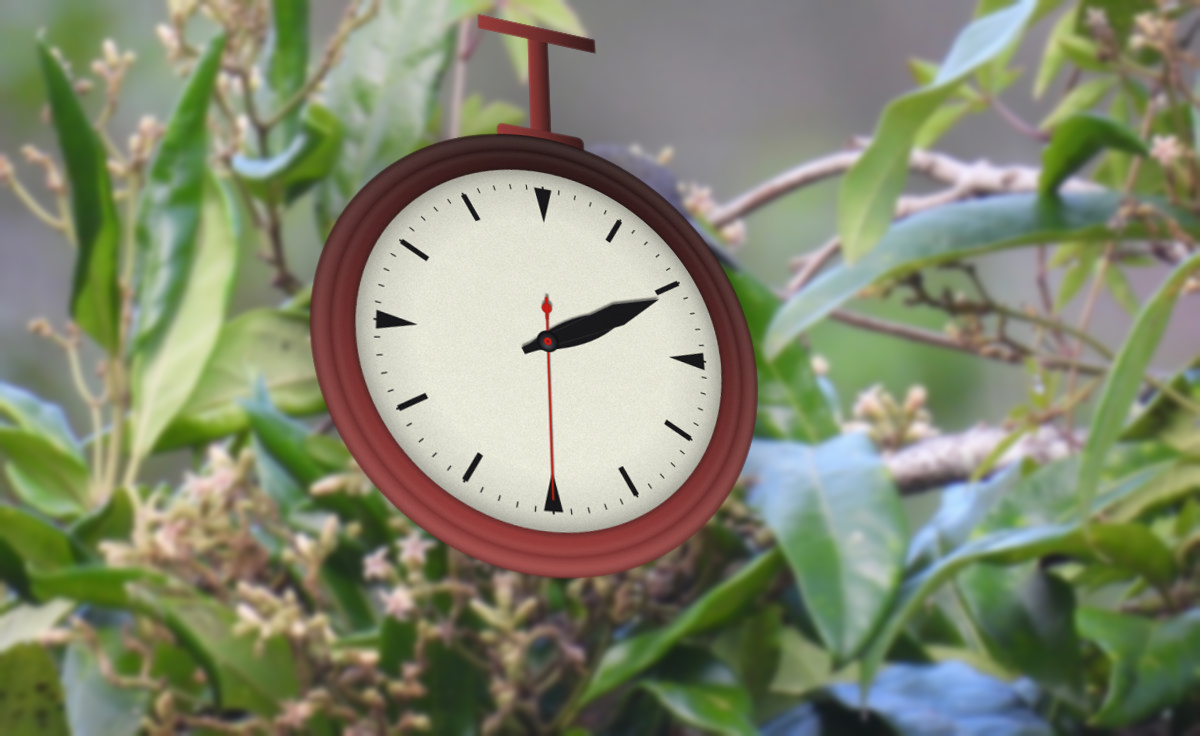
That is 2:10:30
